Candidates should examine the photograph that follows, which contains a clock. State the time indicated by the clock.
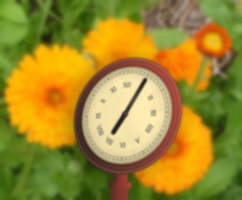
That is 7:05
